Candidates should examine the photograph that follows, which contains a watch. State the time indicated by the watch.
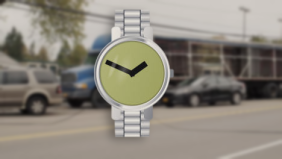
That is 1:49
